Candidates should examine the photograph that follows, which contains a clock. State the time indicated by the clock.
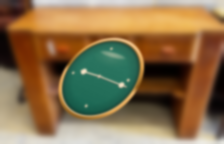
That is 9:17
